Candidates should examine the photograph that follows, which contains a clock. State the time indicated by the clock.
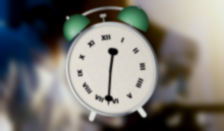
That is 12:32
